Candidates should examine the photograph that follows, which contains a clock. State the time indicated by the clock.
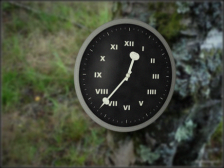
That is 12:37
